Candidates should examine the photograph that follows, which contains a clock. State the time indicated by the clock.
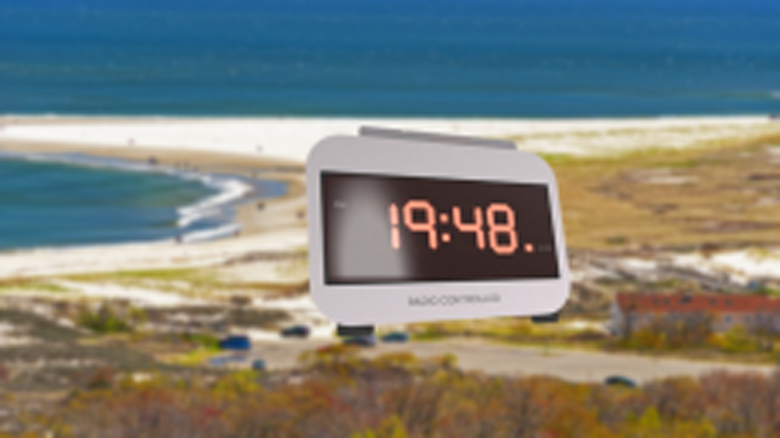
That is 19:48
